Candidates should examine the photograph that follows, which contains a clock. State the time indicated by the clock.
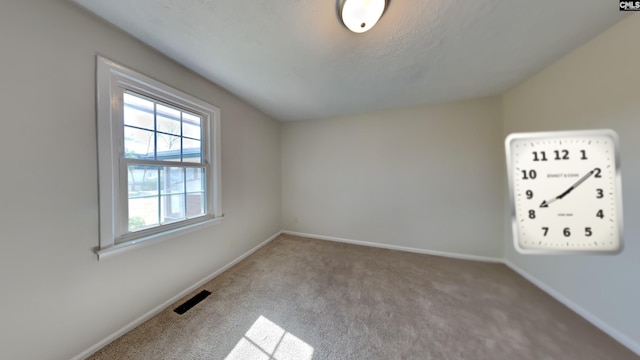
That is 8:09
